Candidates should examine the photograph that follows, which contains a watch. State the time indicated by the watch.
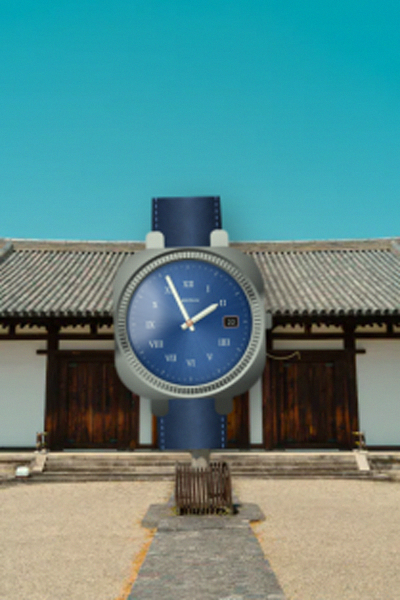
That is 1:56
